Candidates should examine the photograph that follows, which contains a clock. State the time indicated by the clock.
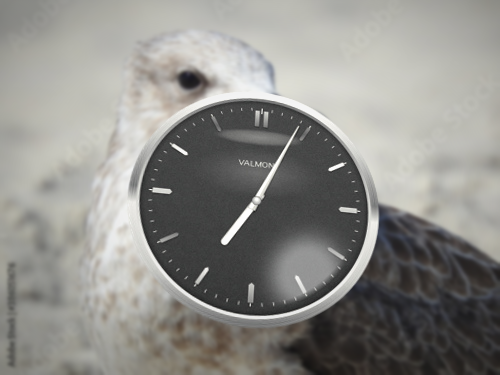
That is 7:04
